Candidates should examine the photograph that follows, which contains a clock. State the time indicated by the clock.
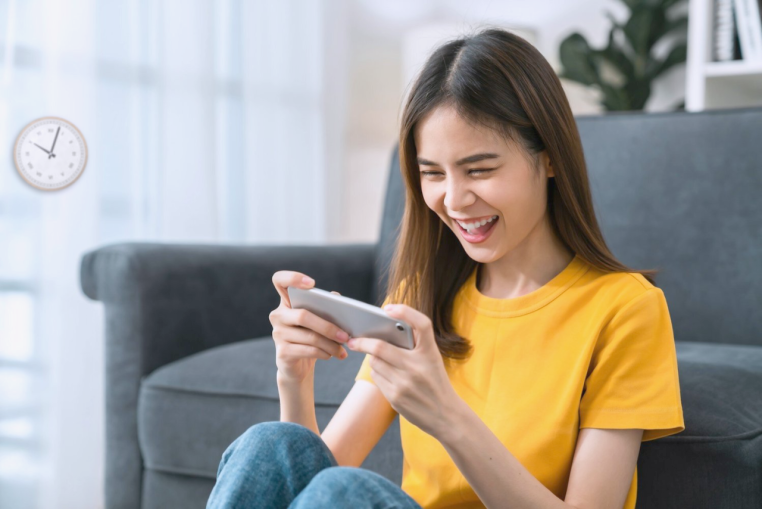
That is 10:03
